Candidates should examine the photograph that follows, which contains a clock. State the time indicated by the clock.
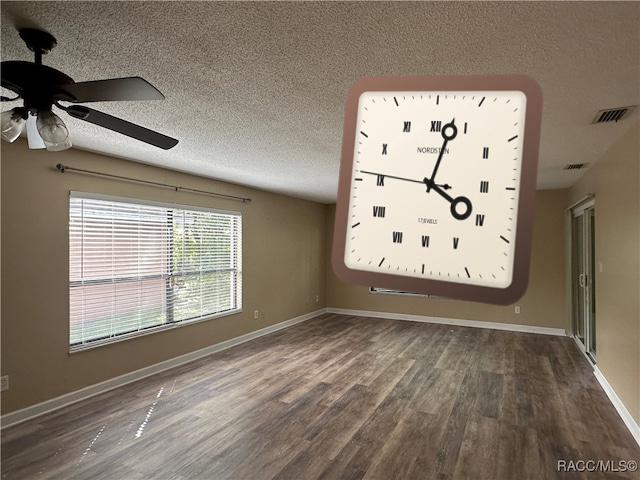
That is 4:02:46
